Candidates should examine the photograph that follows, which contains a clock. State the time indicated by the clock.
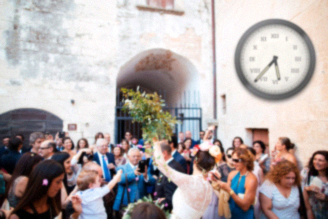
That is 5:37
